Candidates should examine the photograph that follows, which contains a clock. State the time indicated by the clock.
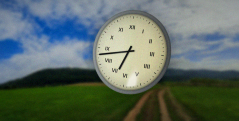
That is 6:43
